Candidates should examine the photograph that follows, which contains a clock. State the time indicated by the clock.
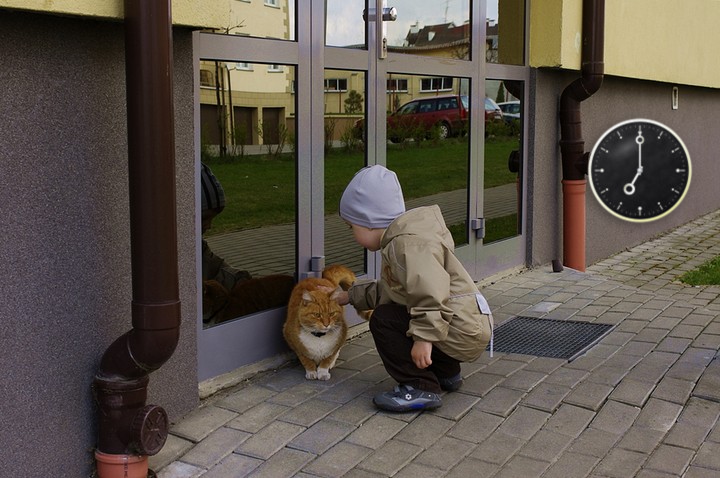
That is 7:00
